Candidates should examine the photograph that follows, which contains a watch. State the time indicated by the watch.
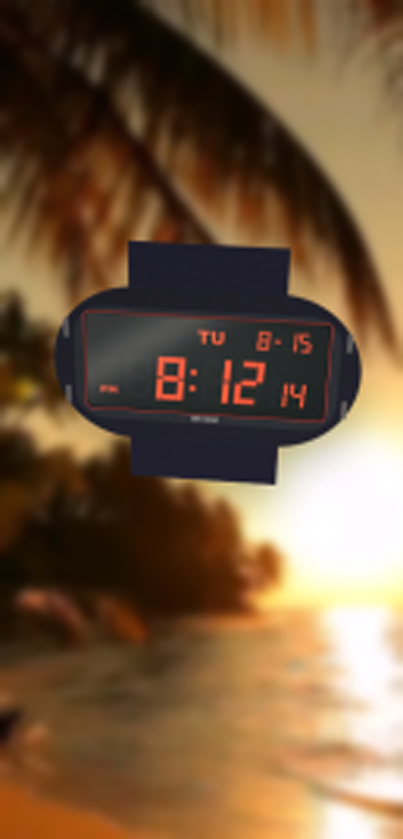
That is 8:12:14
